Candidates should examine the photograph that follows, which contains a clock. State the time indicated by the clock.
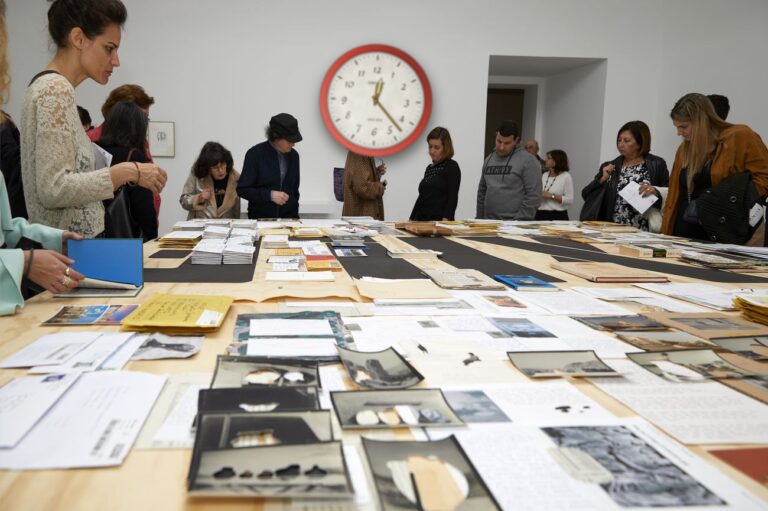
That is 12:23
